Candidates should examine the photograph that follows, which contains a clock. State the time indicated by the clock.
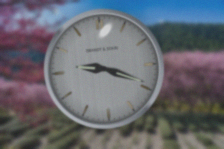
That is 9:19
